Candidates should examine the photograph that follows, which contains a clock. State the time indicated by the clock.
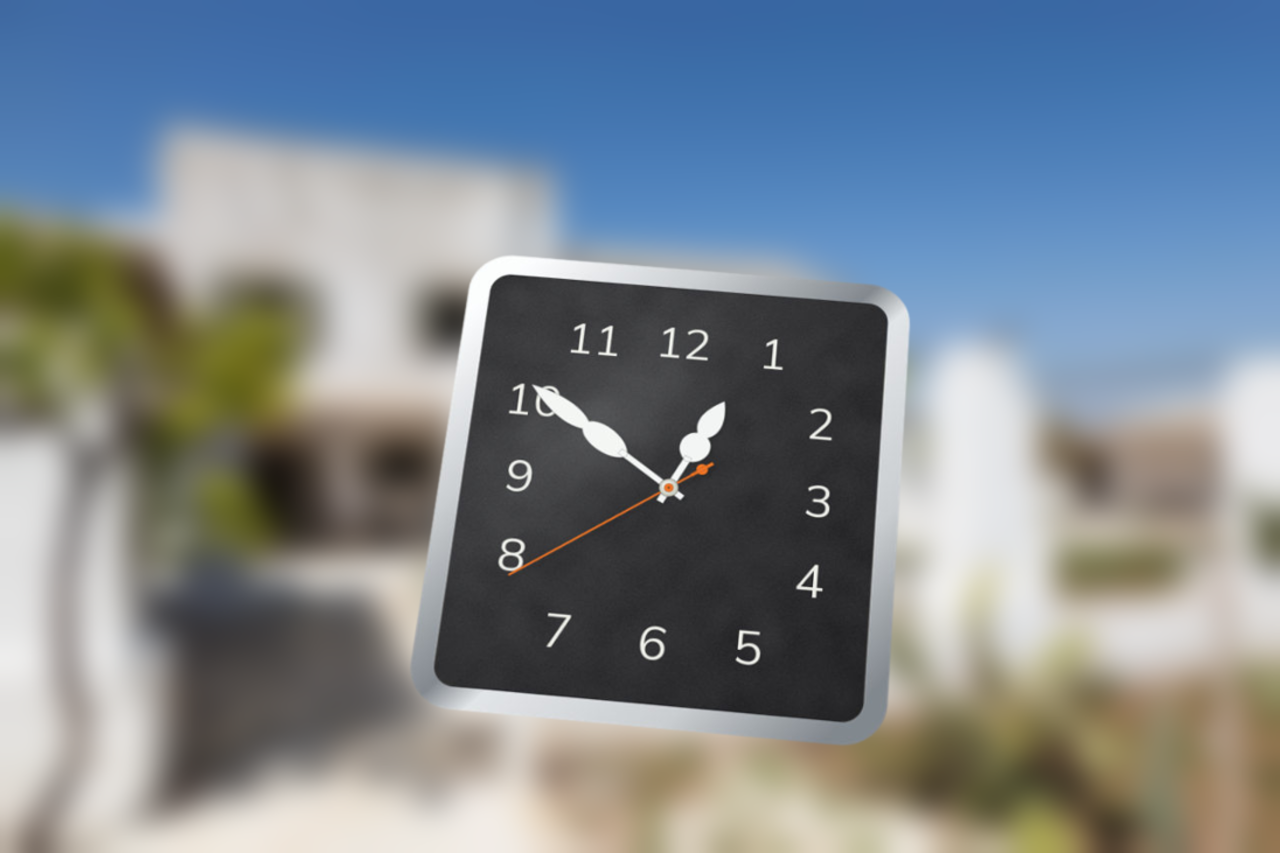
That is 12:50:39
